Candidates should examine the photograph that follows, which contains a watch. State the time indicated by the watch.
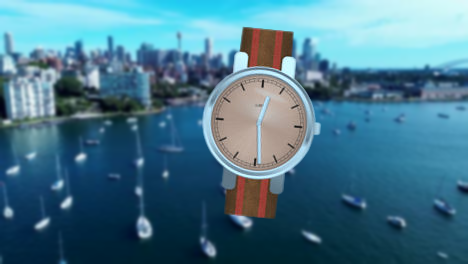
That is 12:29
